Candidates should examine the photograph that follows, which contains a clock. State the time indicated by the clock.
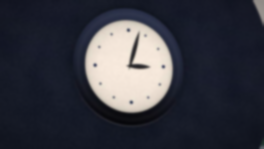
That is 3:03
